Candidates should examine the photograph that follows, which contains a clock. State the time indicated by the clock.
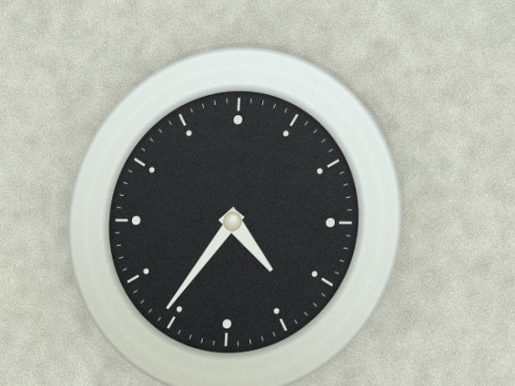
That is 4:36
